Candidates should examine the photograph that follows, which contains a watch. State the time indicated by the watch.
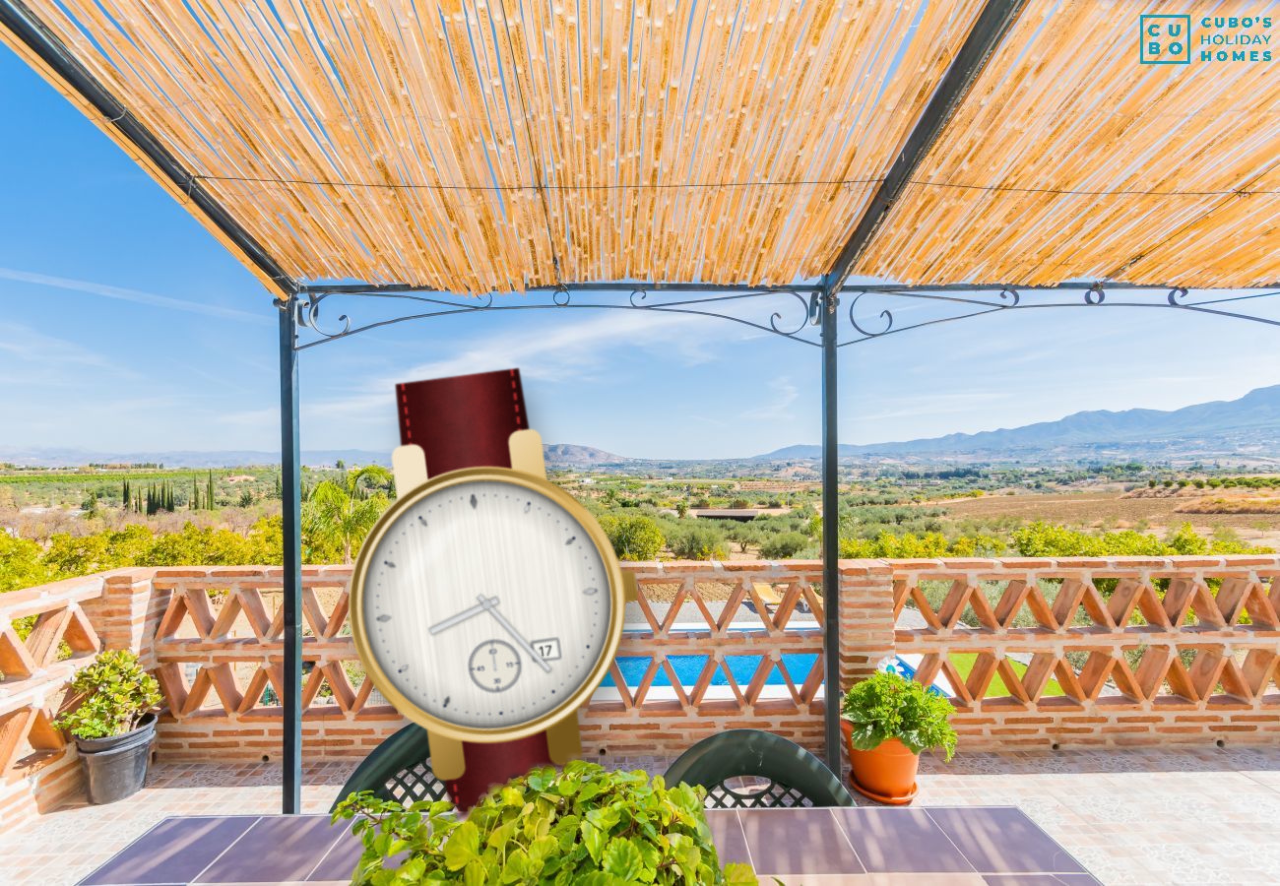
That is 8:24
